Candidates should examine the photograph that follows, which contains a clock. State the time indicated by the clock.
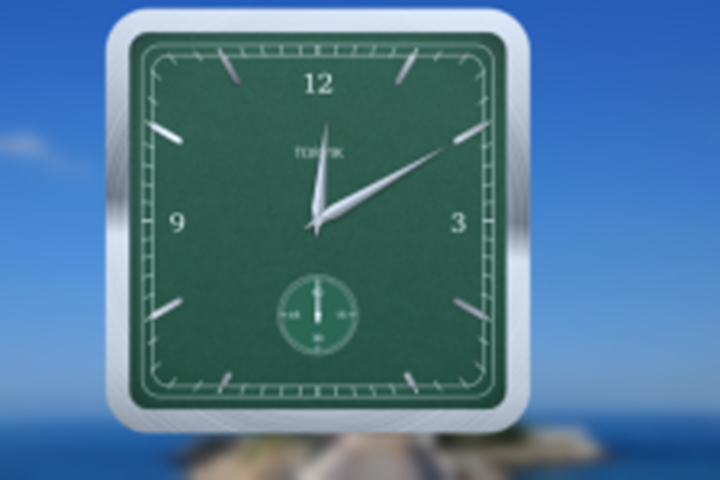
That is 12:10
